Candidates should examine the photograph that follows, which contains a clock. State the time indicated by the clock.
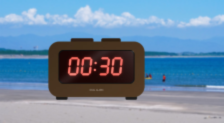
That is 0:30
